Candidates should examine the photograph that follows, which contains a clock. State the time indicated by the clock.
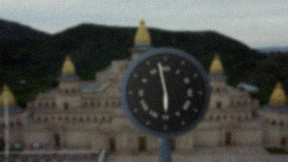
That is 5:58
